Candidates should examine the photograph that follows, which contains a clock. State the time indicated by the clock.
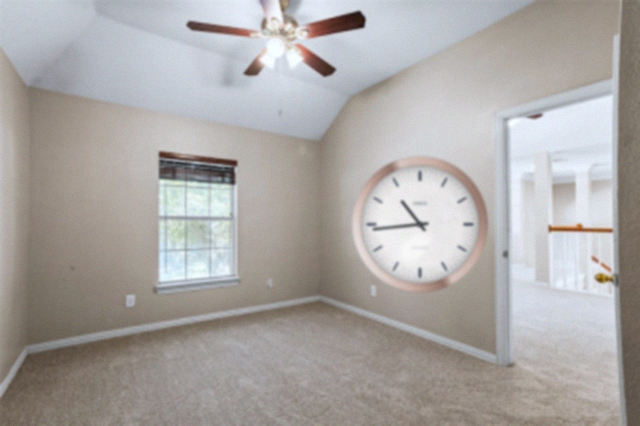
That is 10:44
